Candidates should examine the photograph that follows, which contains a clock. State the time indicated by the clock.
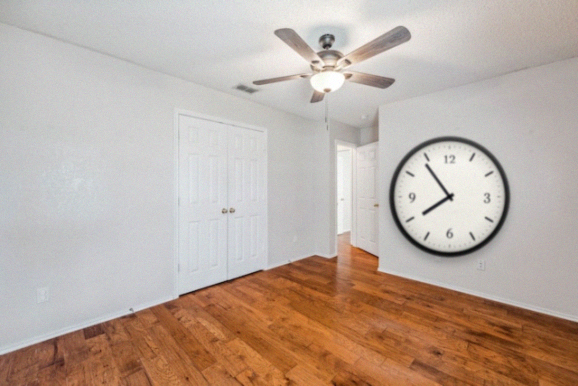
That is 7:54
